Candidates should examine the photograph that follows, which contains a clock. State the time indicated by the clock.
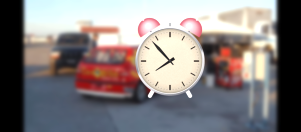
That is 7:53
